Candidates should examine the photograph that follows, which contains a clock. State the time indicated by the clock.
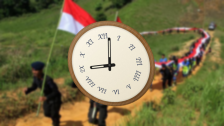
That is 9:02
